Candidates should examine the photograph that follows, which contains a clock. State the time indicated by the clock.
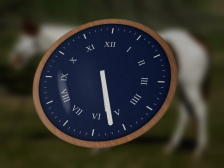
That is 5:27
